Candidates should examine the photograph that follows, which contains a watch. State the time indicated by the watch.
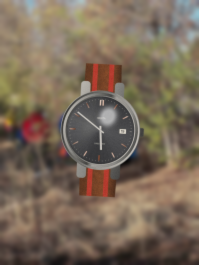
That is 5:51
